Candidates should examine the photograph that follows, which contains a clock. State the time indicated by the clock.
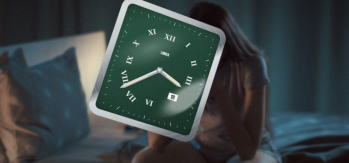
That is 3:38
